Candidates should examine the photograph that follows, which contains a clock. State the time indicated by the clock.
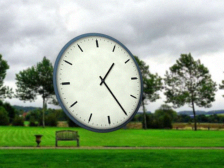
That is 1:25
